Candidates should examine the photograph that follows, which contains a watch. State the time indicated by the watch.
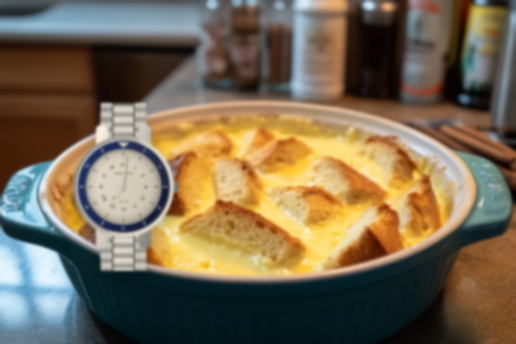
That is 7:01
